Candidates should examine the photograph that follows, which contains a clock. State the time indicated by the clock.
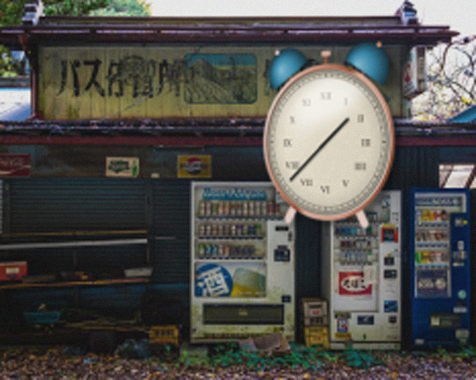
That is 1:38
